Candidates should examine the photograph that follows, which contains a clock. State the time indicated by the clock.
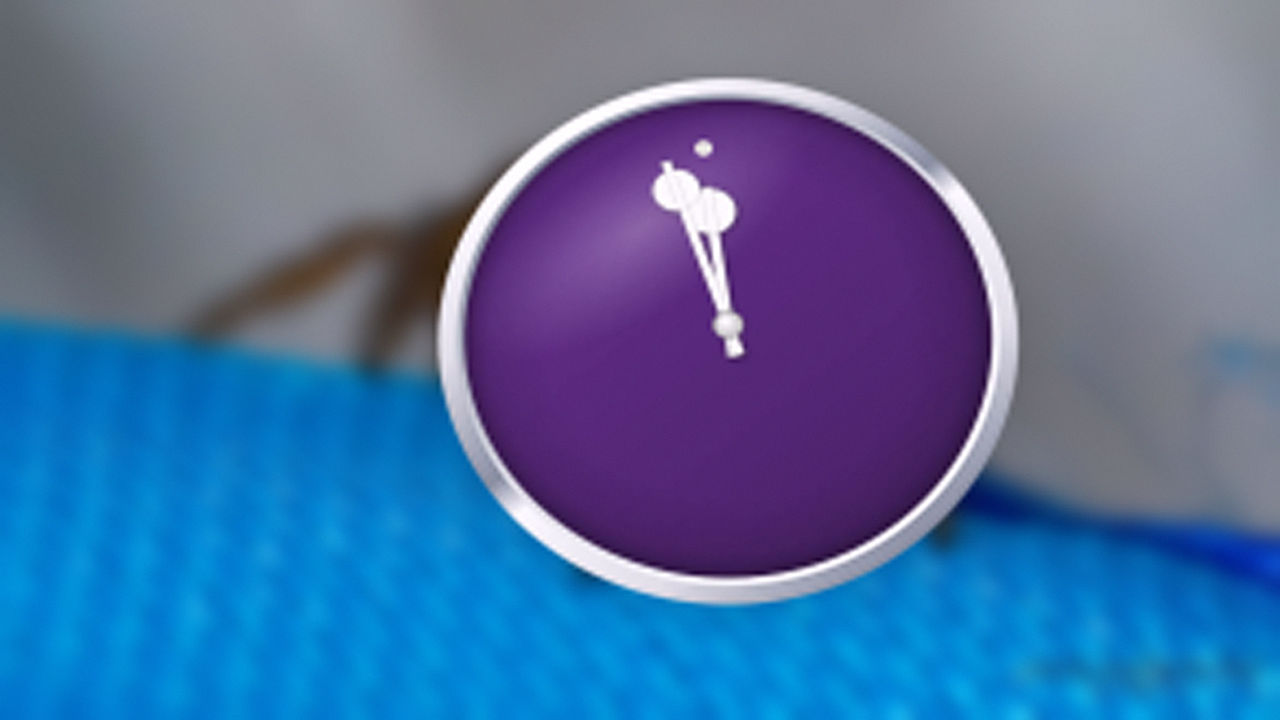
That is 11:58
